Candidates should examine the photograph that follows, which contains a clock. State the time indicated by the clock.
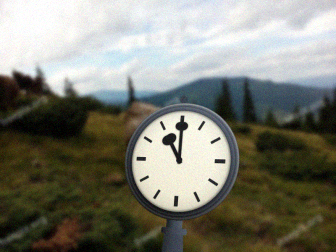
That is 11:00
